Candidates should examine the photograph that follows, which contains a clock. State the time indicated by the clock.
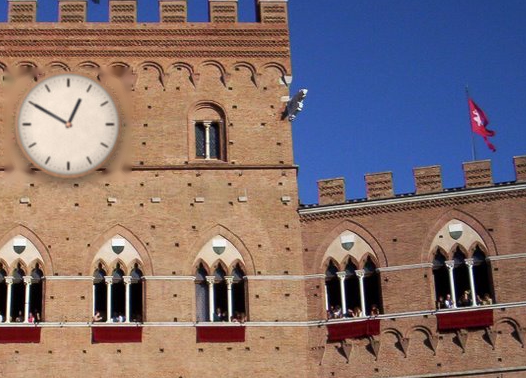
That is 12:50
